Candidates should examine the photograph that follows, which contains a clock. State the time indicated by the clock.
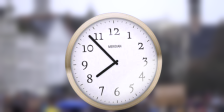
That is 7:53
